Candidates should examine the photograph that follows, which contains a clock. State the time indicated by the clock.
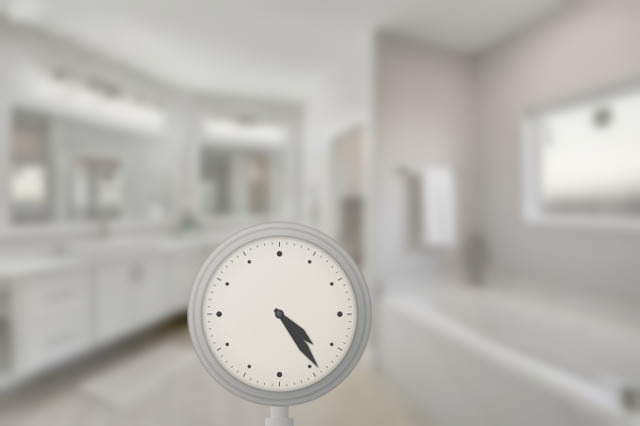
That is 4:24
